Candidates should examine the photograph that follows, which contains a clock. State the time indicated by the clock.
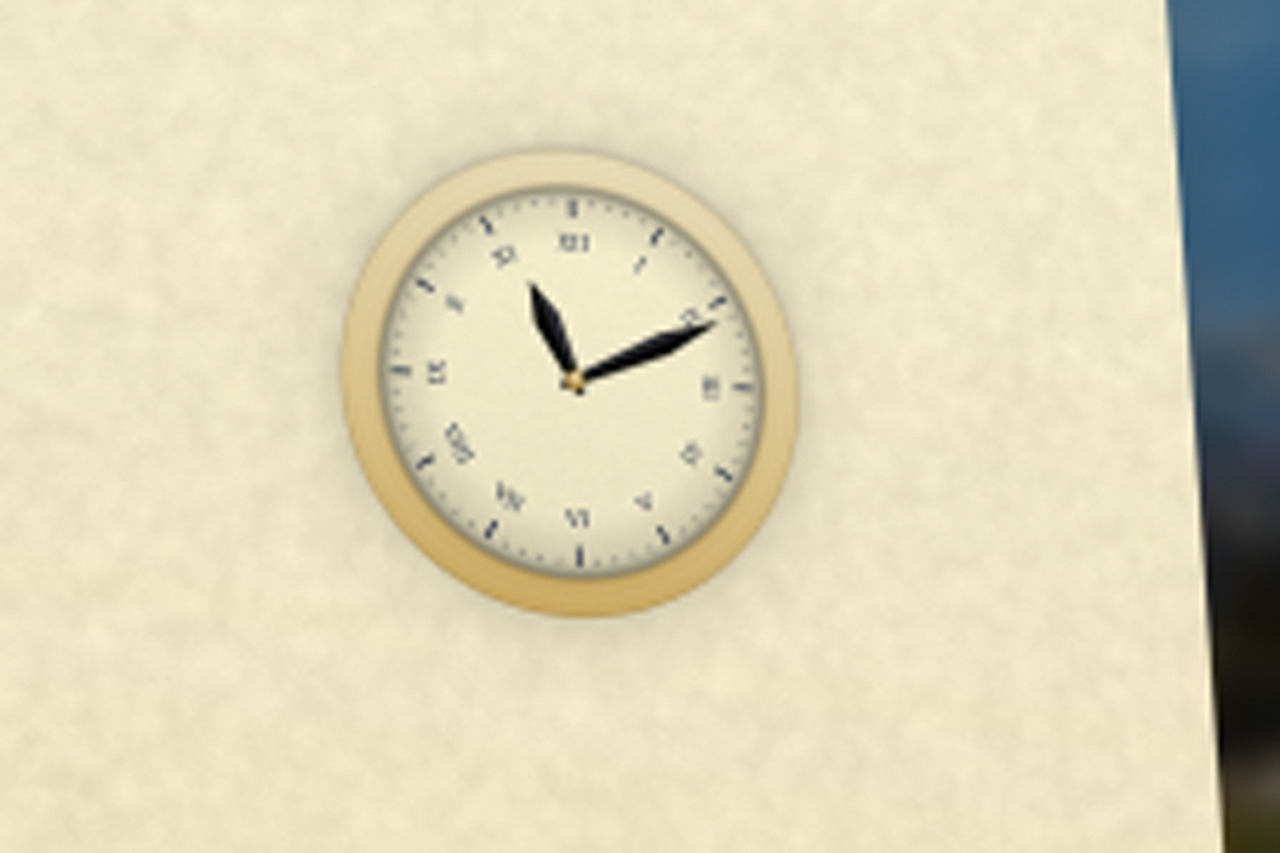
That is 11:11
